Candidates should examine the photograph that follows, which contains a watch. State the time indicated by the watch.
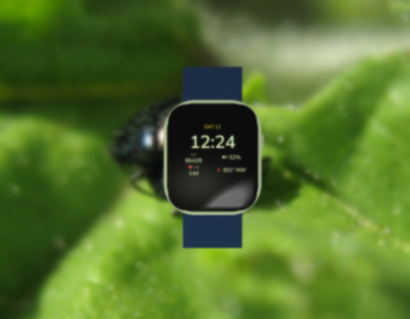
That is 12:24
